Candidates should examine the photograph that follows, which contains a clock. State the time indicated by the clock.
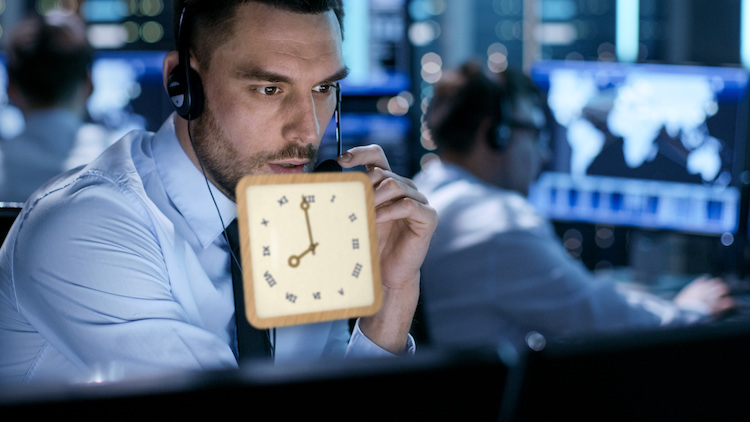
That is 7:59
